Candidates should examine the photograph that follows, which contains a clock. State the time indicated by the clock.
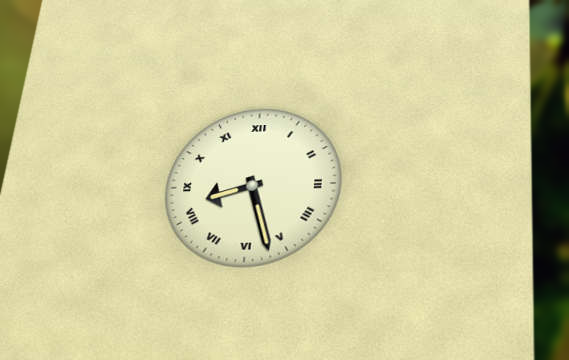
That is 8:27
